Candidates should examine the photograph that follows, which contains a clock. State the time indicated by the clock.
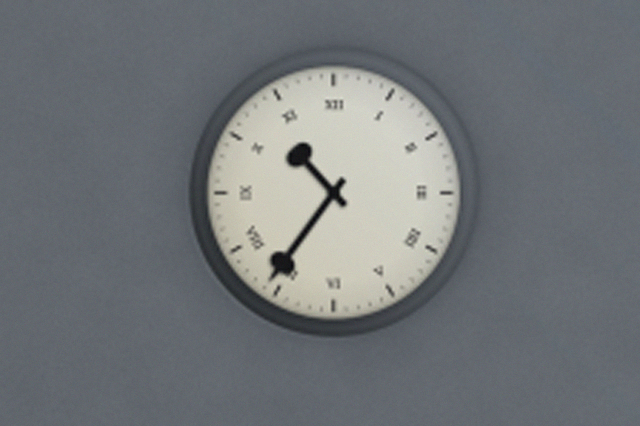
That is 10:36
